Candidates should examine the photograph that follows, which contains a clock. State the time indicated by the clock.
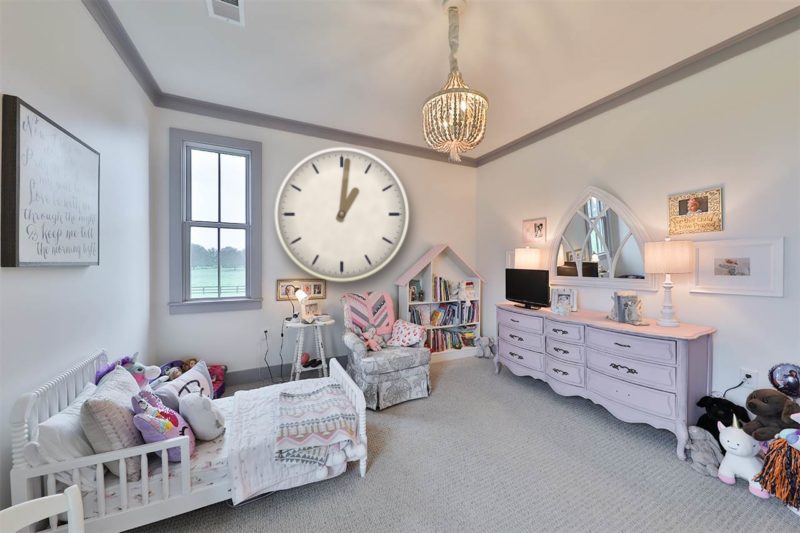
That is 1:01
